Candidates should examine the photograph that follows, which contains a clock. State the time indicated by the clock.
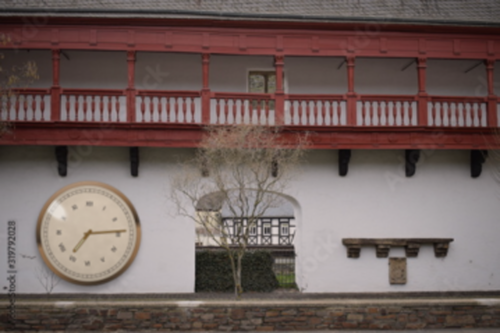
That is 7:14
